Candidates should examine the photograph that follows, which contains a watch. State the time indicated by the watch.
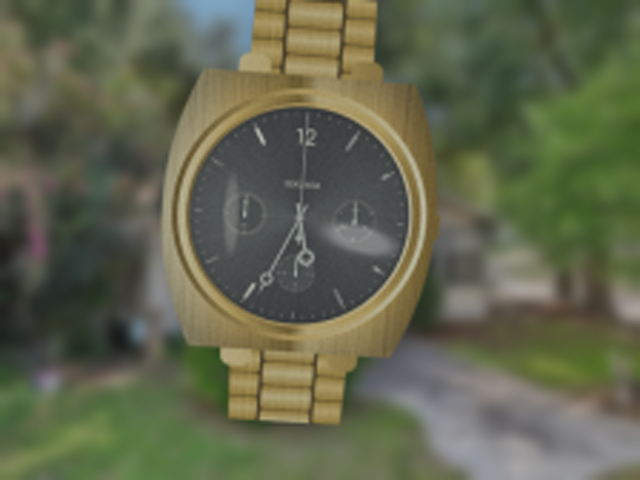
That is 5:34
